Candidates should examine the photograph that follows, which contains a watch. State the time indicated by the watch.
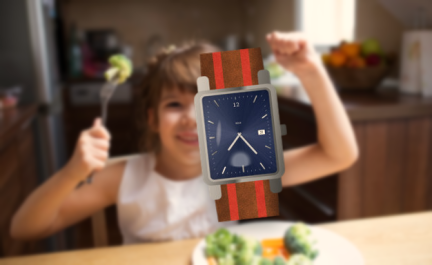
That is 7:24
